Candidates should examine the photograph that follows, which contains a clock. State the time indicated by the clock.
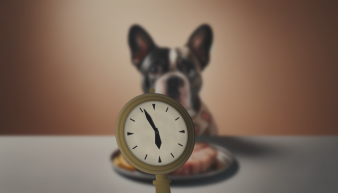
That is 5:56
